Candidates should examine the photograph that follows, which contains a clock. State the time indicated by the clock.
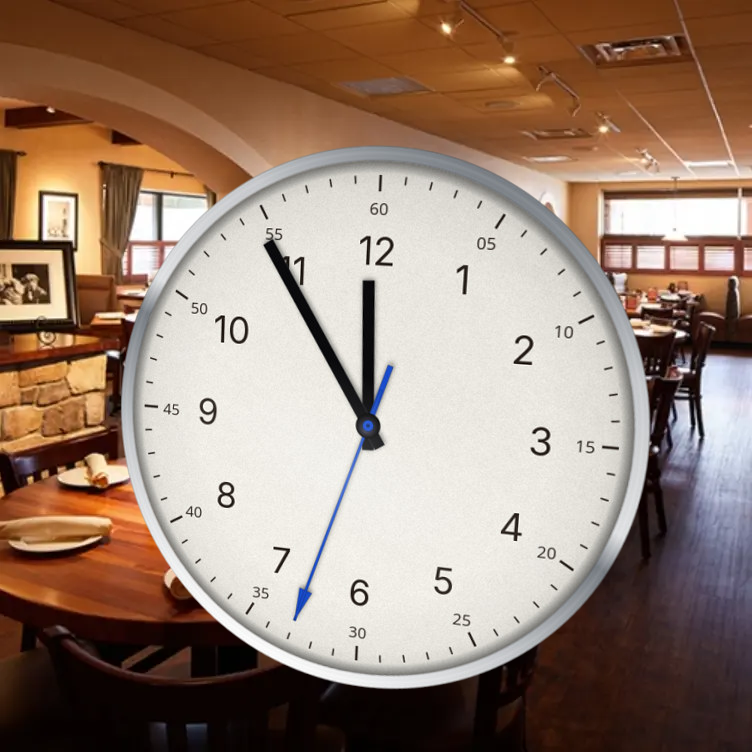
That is 11:54:33
